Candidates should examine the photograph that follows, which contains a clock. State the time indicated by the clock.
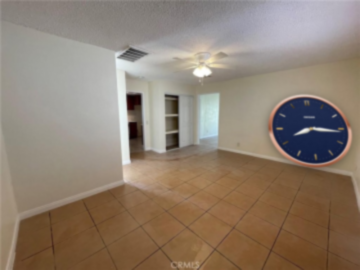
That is 8:16
